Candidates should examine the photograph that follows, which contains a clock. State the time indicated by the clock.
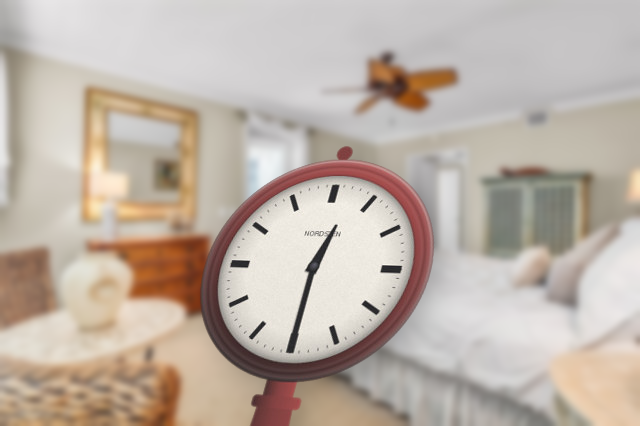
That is 12:30
